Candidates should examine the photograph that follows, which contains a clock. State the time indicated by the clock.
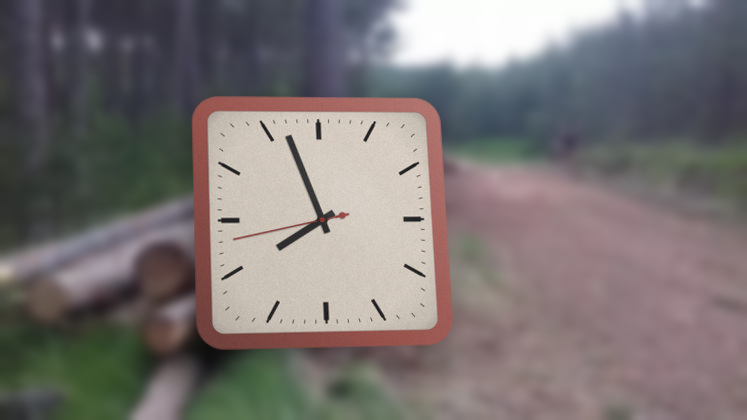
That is 7:56:43
